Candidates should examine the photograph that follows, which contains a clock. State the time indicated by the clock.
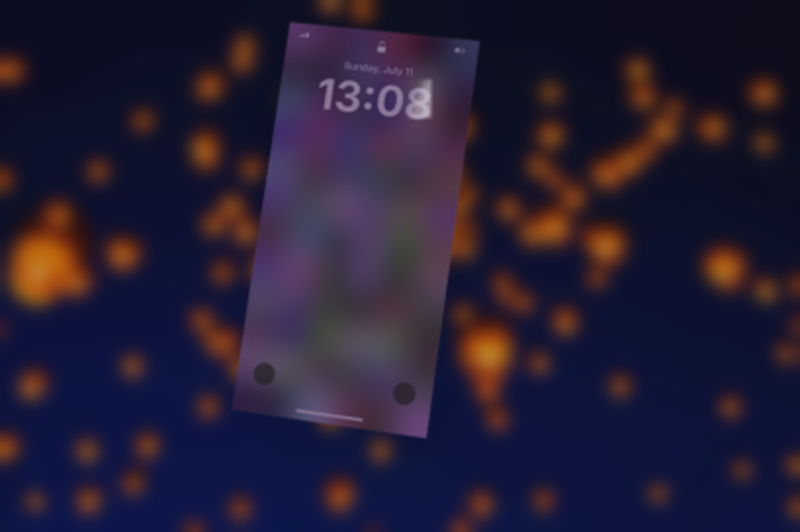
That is 13:08
